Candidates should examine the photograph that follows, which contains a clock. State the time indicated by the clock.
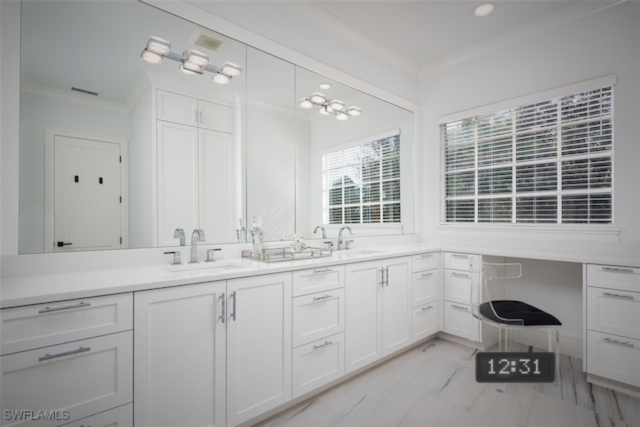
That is 12:31
